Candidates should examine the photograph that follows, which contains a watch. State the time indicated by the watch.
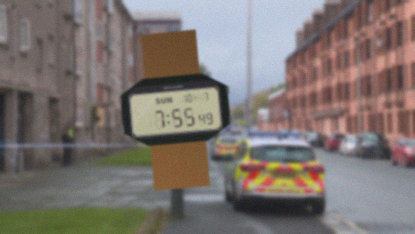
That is 7:55:49
